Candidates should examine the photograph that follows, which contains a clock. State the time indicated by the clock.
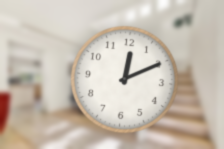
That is 12:10
